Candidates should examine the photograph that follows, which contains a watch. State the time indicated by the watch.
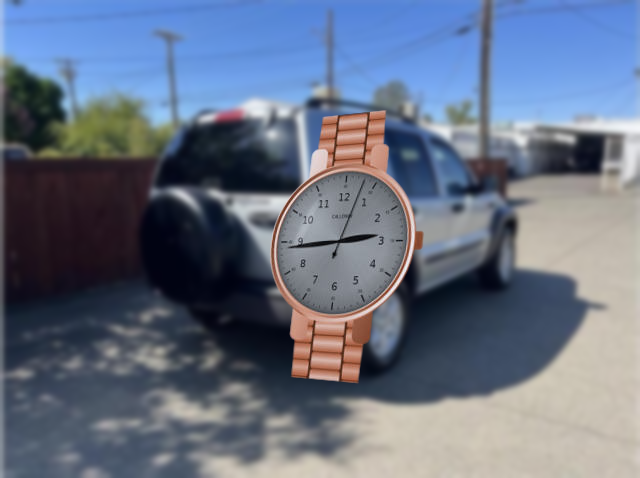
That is 2:44:03
